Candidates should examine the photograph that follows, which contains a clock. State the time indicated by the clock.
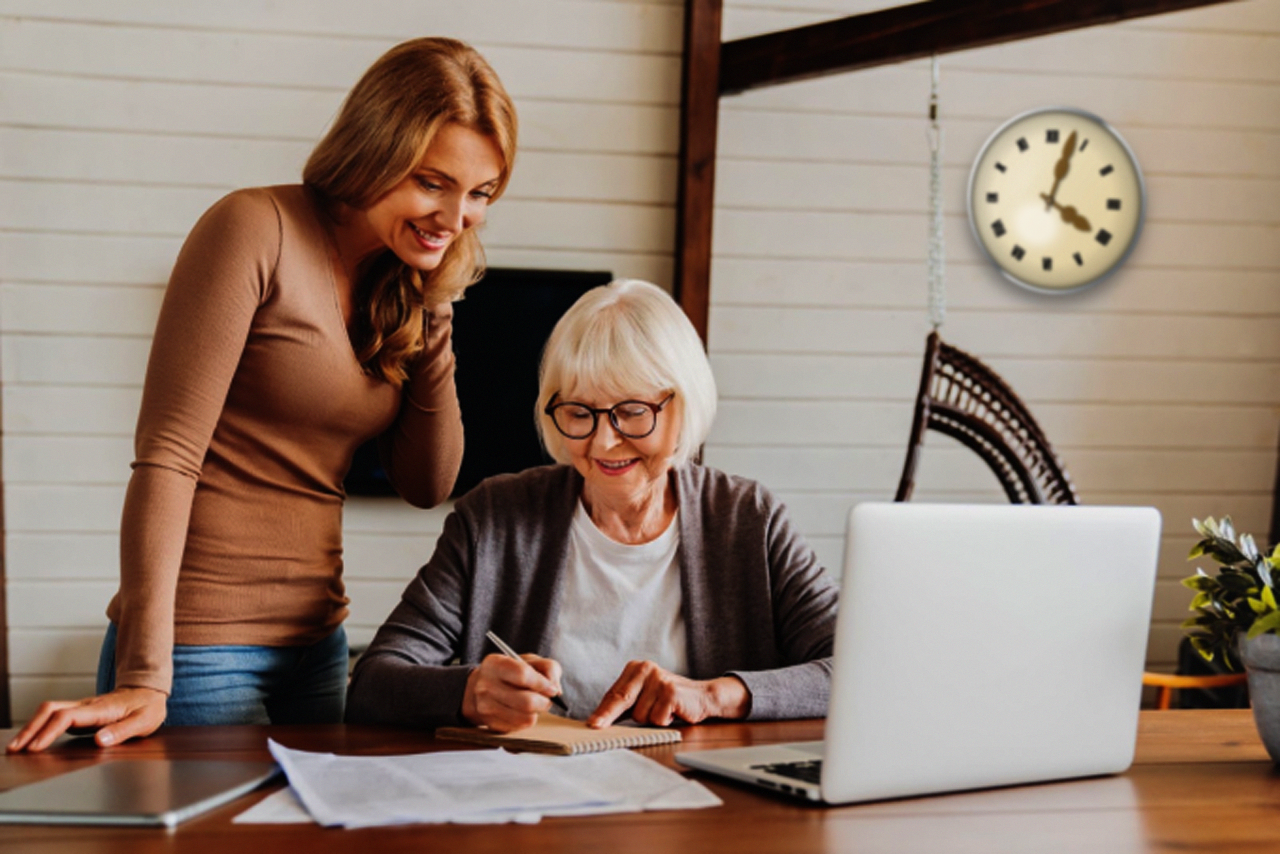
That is 4:03
